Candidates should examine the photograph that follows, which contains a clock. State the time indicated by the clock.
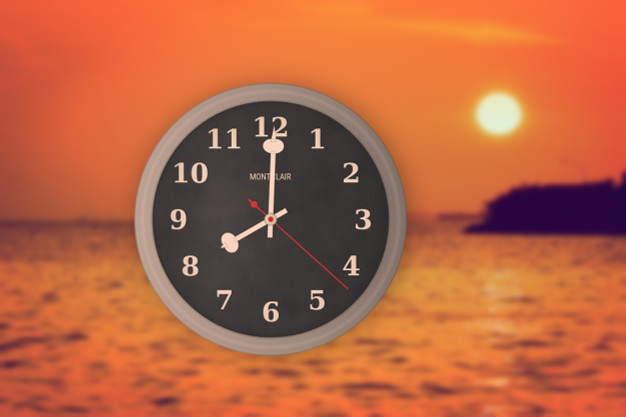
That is 8:00:22
